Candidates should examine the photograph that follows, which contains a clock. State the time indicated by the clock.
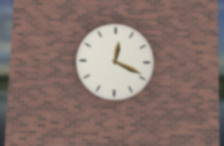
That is 12:19
